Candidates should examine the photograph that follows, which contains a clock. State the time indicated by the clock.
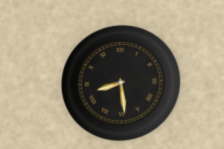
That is 8:29
